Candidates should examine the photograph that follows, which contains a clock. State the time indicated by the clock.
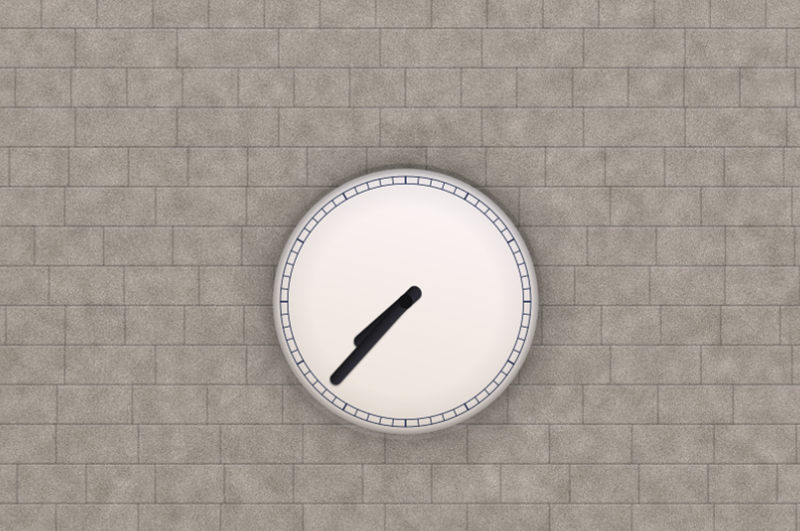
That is 7:37
